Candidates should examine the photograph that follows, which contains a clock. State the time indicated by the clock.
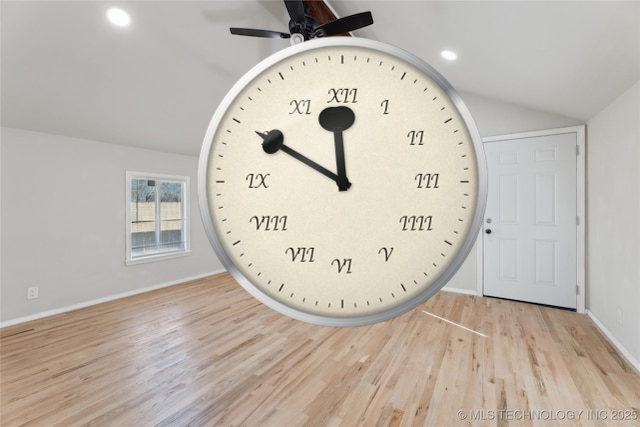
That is 11:50
